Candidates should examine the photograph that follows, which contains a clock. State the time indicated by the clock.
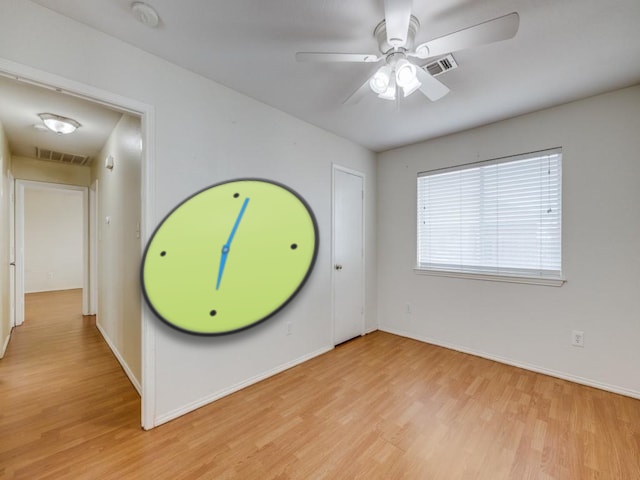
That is 6:02
